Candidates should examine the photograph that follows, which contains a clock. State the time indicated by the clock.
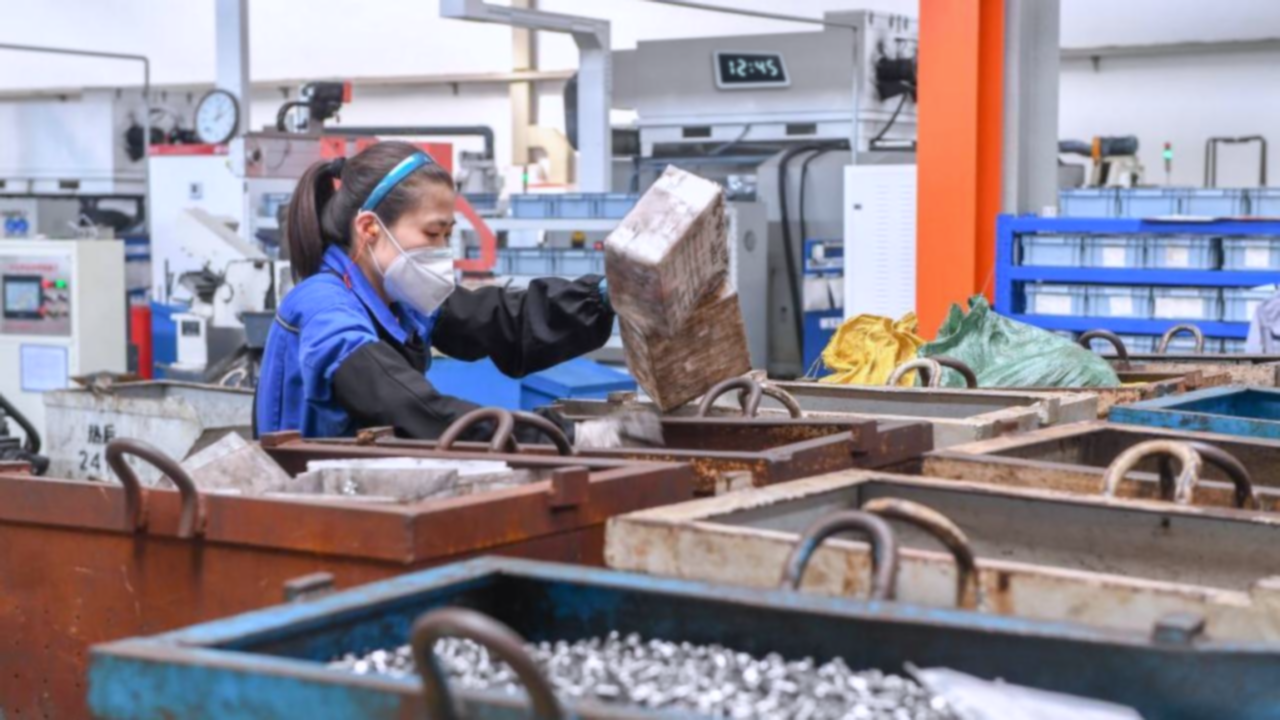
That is 12:45
